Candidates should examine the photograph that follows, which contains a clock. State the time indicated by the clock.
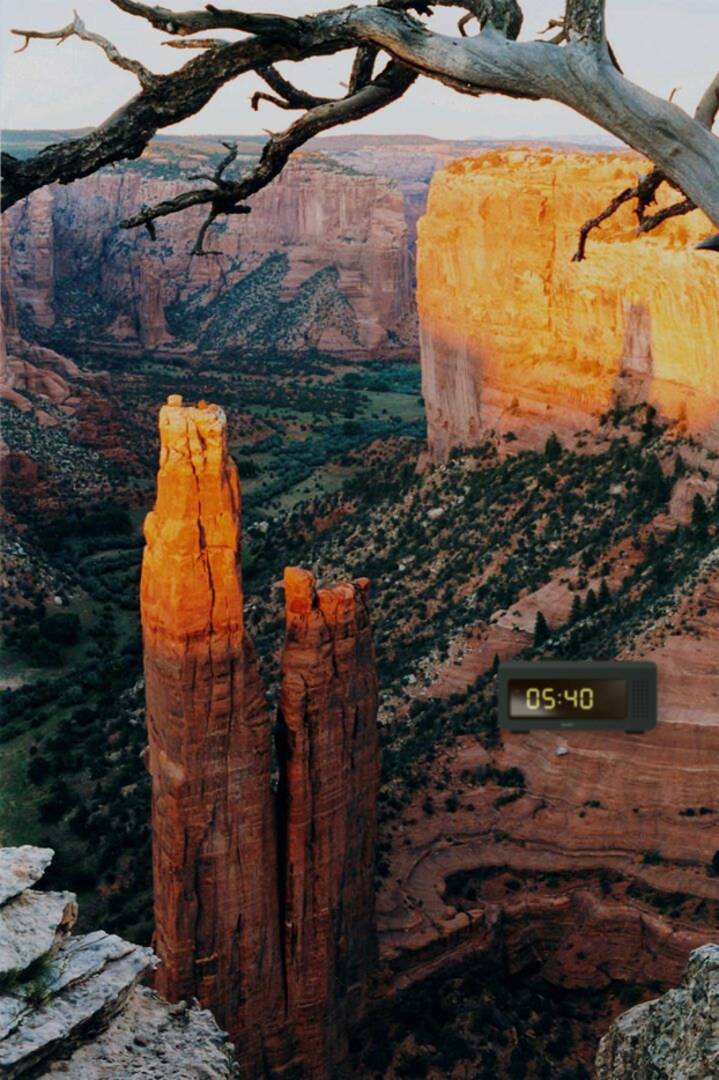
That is 5:40
